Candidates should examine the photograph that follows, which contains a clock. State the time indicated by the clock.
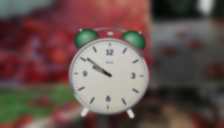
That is 9:51
